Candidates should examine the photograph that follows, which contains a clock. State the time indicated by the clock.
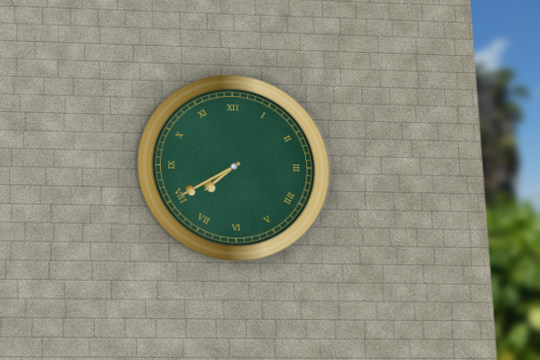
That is 7:40
